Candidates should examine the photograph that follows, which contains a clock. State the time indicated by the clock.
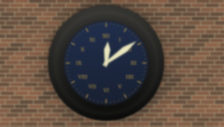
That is 12:09
